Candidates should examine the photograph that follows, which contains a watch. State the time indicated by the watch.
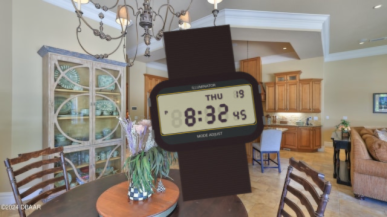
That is 8:32:45
